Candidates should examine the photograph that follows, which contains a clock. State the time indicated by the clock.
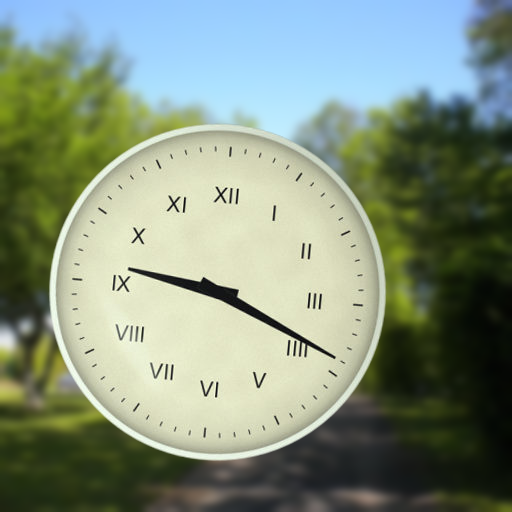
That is 9:19
